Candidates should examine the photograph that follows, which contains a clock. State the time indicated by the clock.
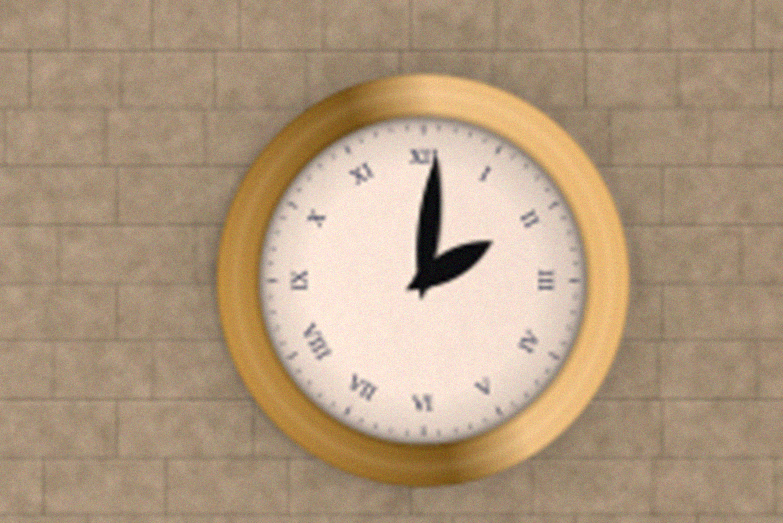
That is 2:01
